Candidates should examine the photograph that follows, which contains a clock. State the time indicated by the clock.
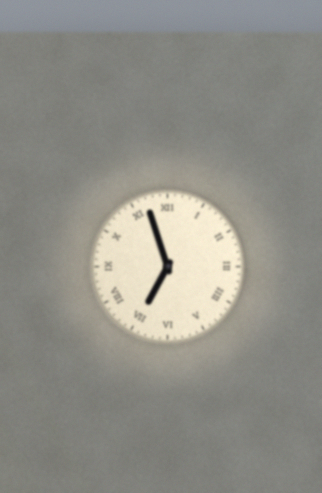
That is 6:57
